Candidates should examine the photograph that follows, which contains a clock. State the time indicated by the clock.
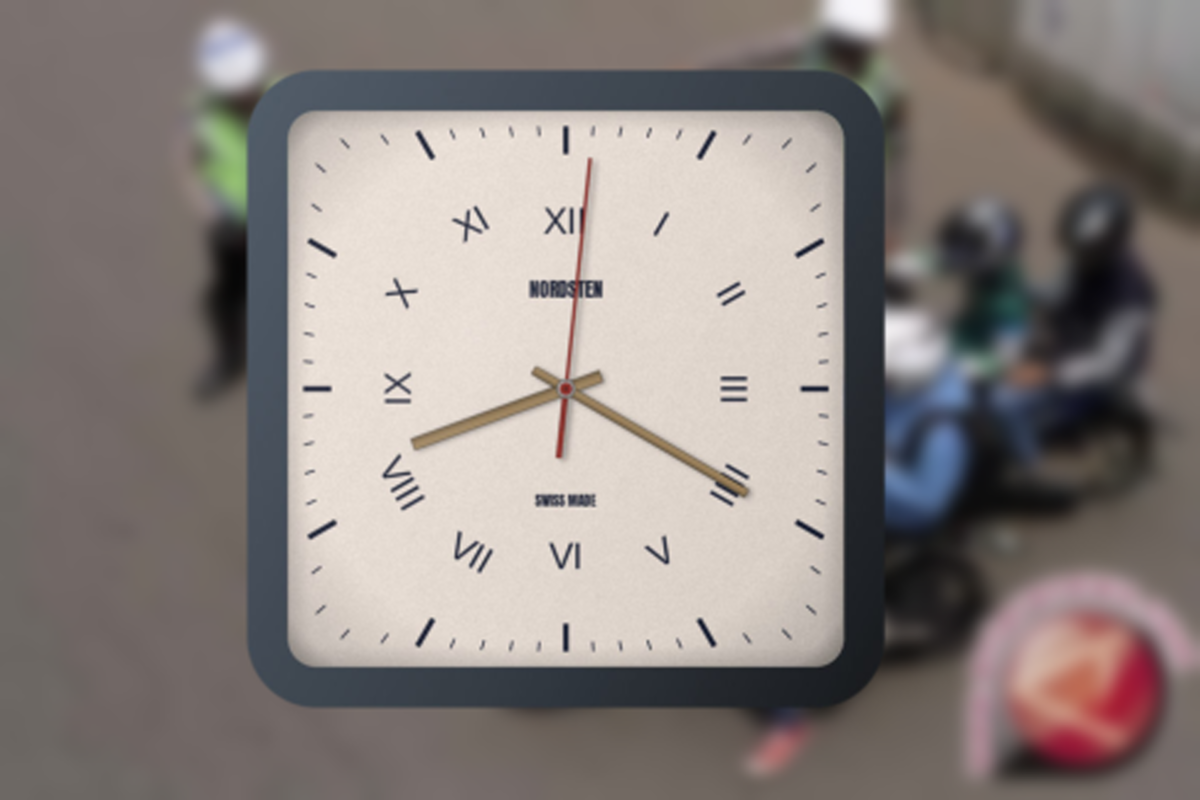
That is 8:20:01
